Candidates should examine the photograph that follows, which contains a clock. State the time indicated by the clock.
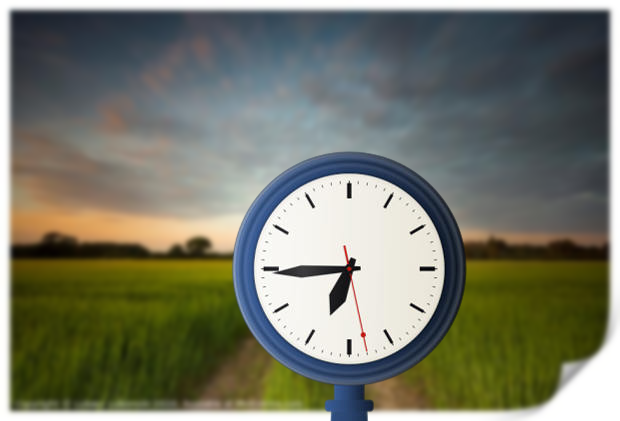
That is 6:44:28
